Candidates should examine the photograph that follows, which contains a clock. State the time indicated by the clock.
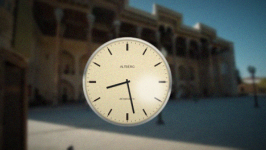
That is 8:28
